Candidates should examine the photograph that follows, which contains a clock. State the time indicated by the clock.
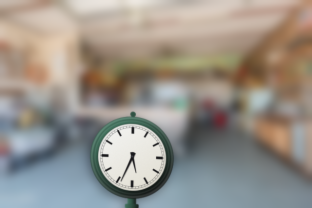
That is 5:34
